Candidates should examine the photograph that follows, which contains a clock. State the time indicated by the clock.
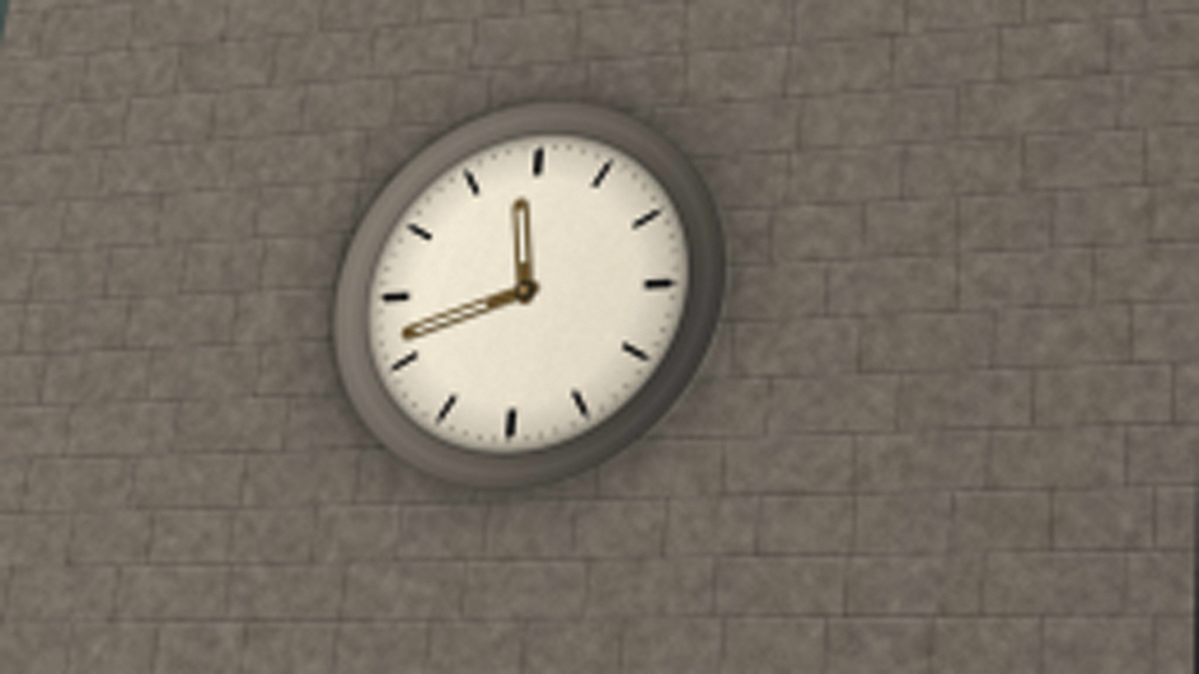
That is 11:42
